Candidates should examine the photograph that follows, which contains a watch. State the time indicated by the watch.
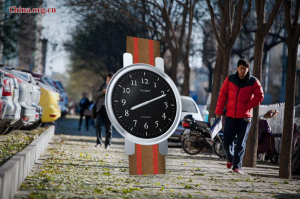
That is 8:11
